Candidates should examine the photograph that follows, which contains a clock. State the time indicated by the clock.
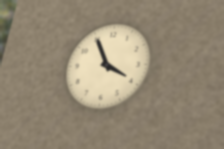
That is 3:55
